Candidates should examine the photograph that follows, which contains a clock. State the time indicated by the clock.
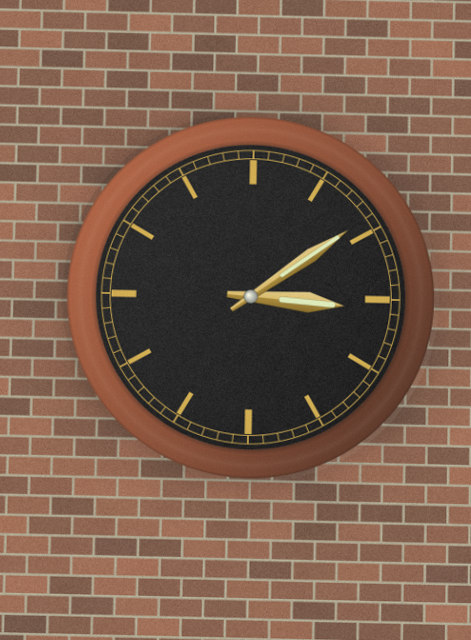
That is 3:09
